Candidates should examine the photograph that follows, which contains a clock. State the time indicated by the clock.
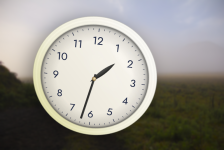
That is 1:32
